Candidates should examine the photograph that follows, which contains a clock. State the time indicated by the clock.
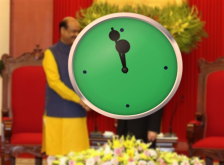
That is 11:58
